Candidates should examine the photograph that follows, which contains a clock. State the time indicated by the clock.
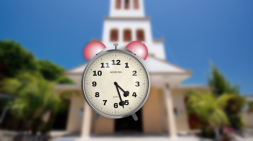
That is 4:27
